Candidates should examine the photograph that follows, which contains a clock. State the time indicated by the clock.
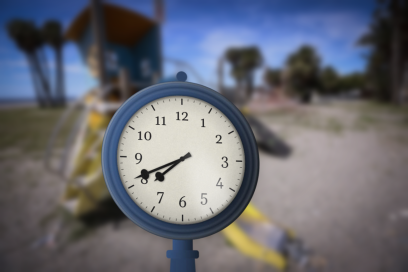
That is 7:41
